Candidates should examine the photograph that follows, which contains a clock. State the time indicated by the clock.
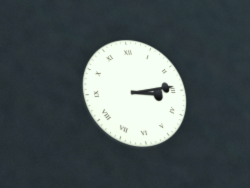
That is 3:14
